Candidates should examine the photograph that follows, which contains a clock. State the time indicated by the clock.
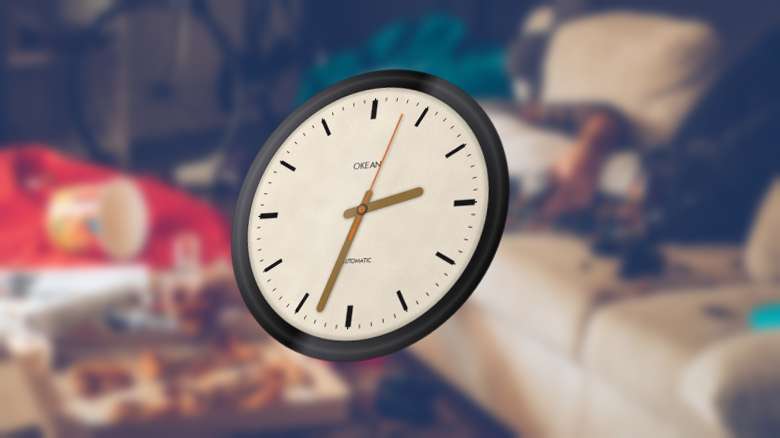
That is 2:33:03
